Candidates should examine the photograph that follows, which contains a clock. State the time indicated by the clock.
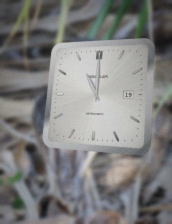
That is 11:00
